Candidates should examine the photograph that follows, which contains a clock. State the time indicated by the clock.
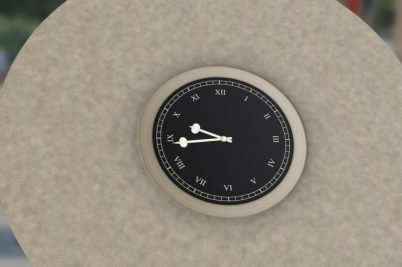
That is 9:44
